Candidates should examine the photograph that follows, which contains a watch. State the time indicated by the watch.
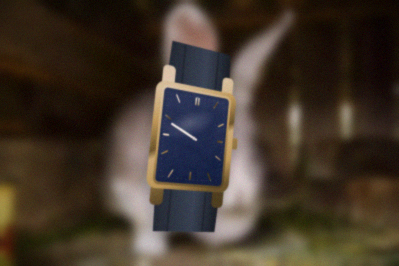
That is 9:49
